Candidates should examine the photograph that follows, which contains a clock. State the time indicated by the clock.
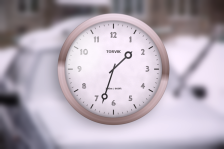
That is 1:33
